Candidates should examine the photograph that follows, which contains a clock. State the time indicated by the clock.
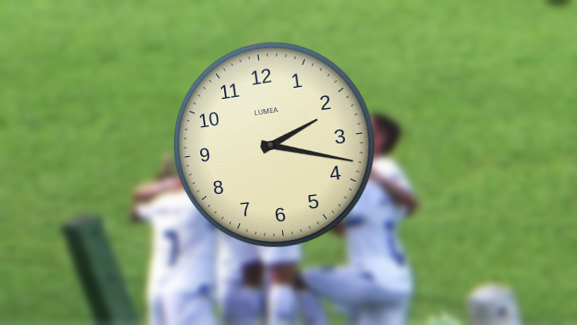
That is 2:18
